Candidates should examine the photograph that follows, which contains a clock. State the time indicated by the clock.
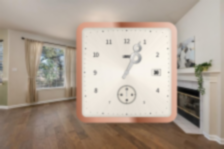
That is 1:04
